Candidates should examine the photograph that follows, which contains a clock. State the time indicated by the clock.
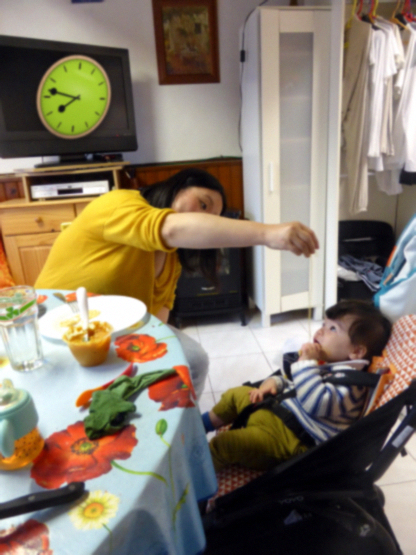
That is 7:47
